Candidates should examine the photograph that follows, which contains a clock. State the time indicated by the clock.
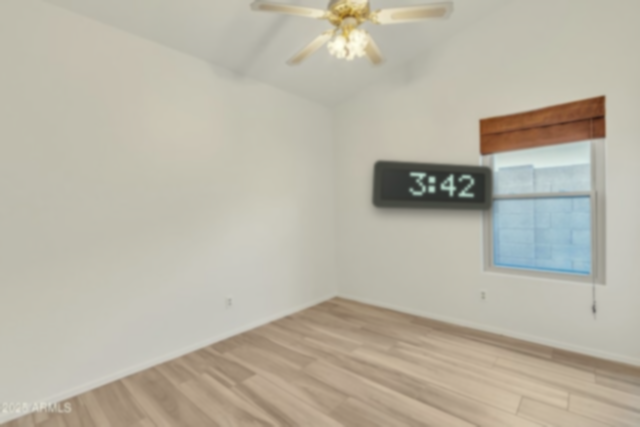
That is 3:42
